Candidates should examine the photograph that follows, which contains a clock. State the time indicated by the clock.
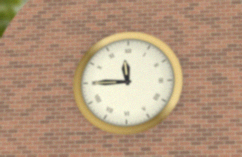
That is 11:45
